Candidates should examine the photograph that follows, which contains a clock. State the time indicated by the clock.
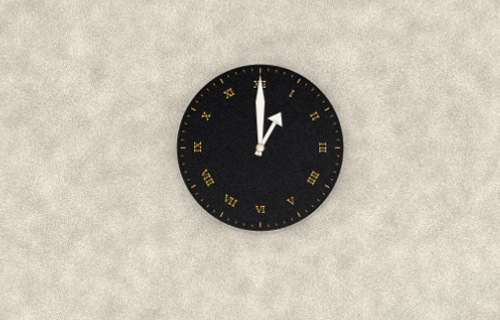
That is 1:00
